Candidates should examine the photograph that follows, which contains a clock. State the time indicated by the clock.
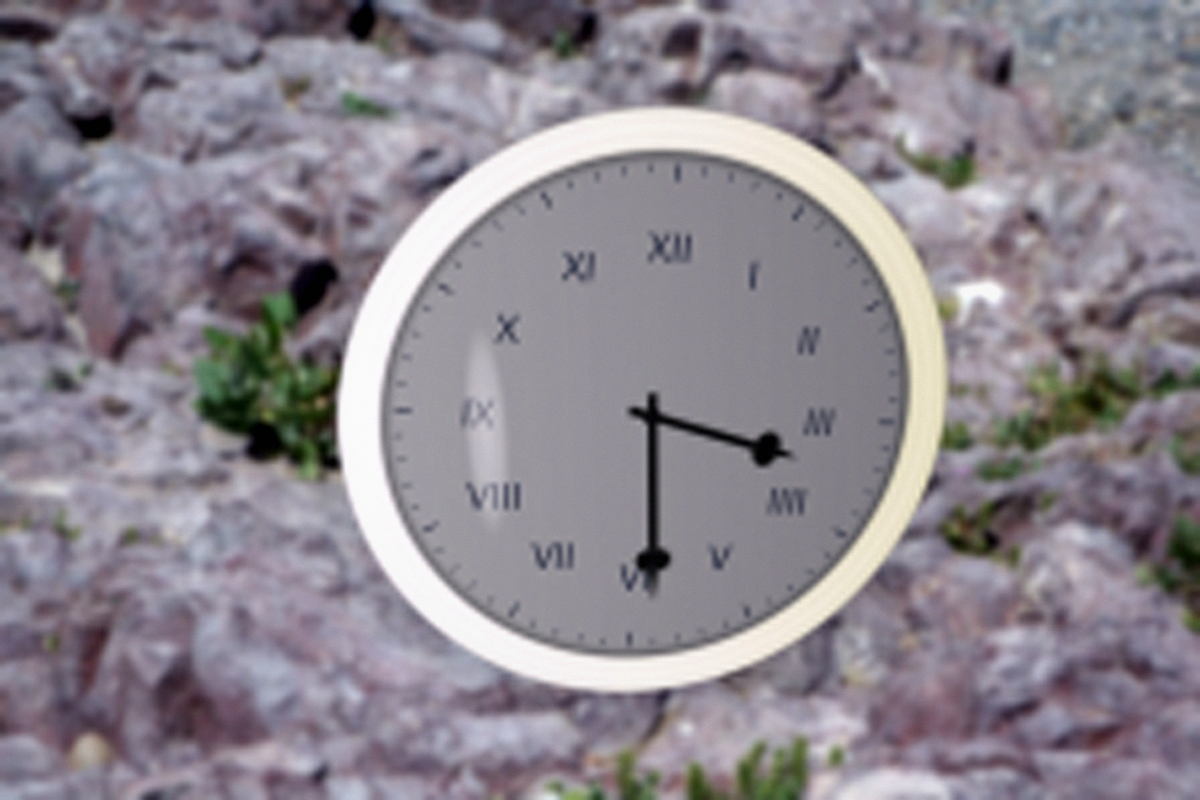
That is 3:29
